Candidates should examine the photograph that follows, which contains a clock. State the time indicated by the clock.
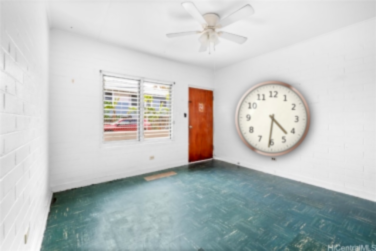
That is 4:31
